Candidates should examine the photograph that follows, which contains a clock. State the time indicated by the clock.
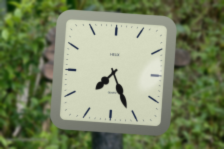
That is 7:26
